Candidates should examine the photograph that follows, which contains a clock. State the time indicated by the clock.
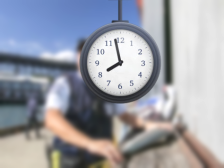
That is 7:58
